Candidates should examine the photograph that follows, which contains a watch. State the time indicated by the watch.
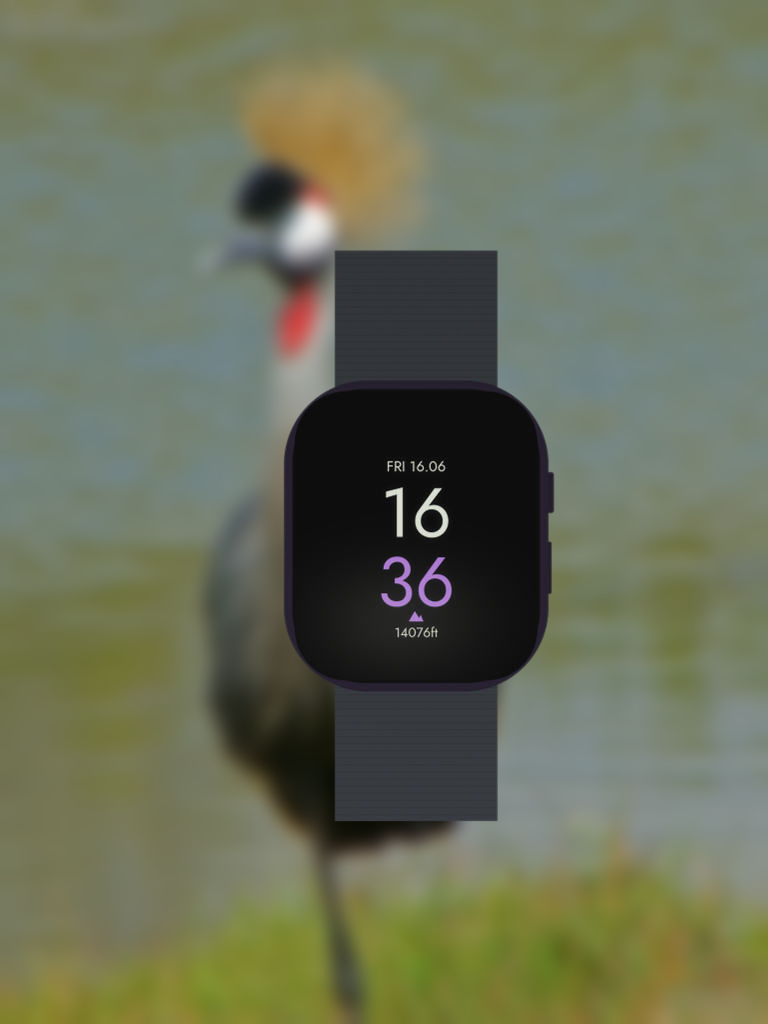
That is 16:36
